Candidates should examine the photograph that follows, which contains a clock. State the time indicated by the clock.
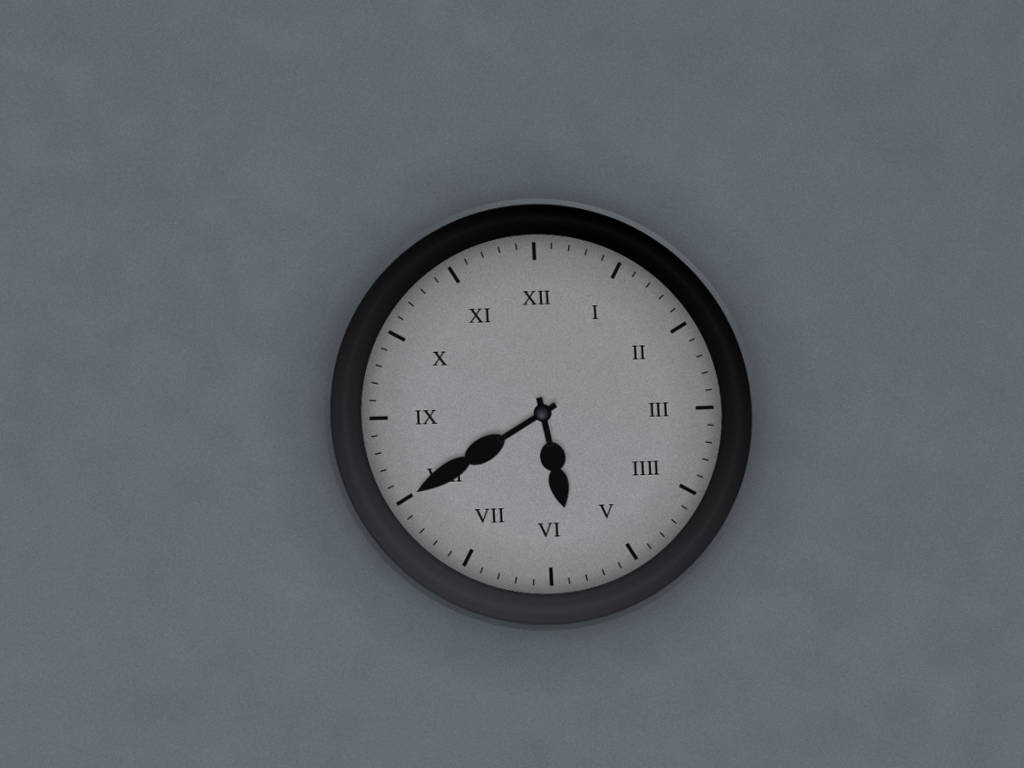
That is 5:40
